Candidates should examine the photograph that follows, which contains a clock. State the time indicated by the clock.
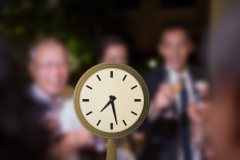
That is 7:28
